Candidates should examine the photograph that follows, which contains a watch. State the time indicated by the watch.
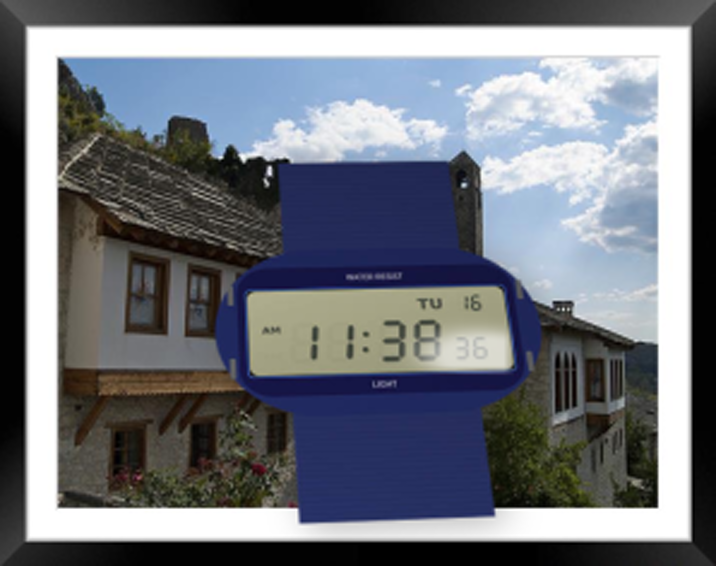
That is 11:38:36
